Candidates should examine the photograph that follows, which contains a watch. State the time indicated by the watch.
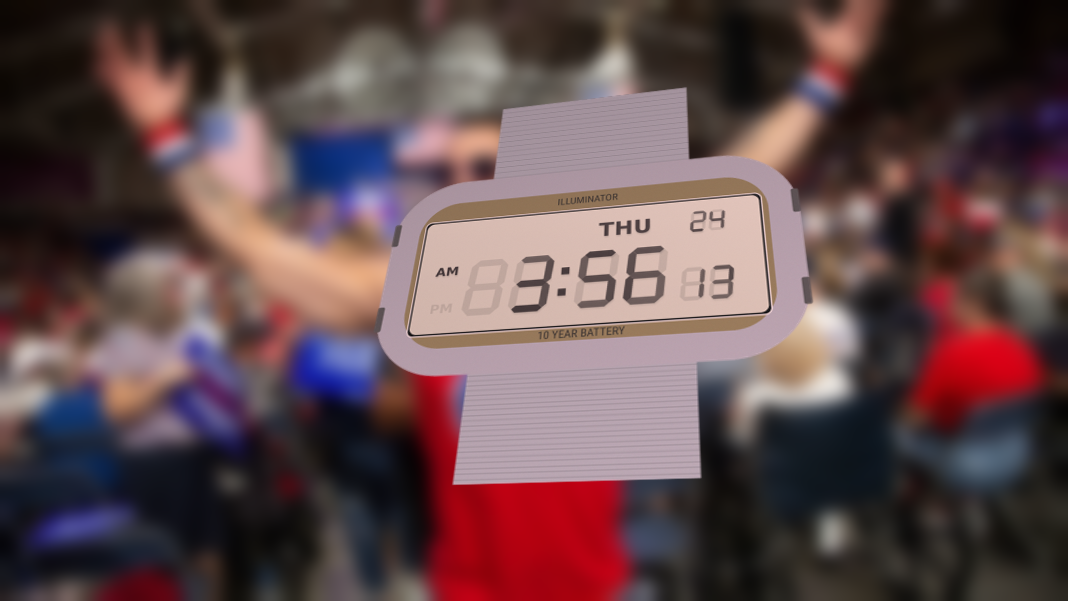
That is 3:56:13
